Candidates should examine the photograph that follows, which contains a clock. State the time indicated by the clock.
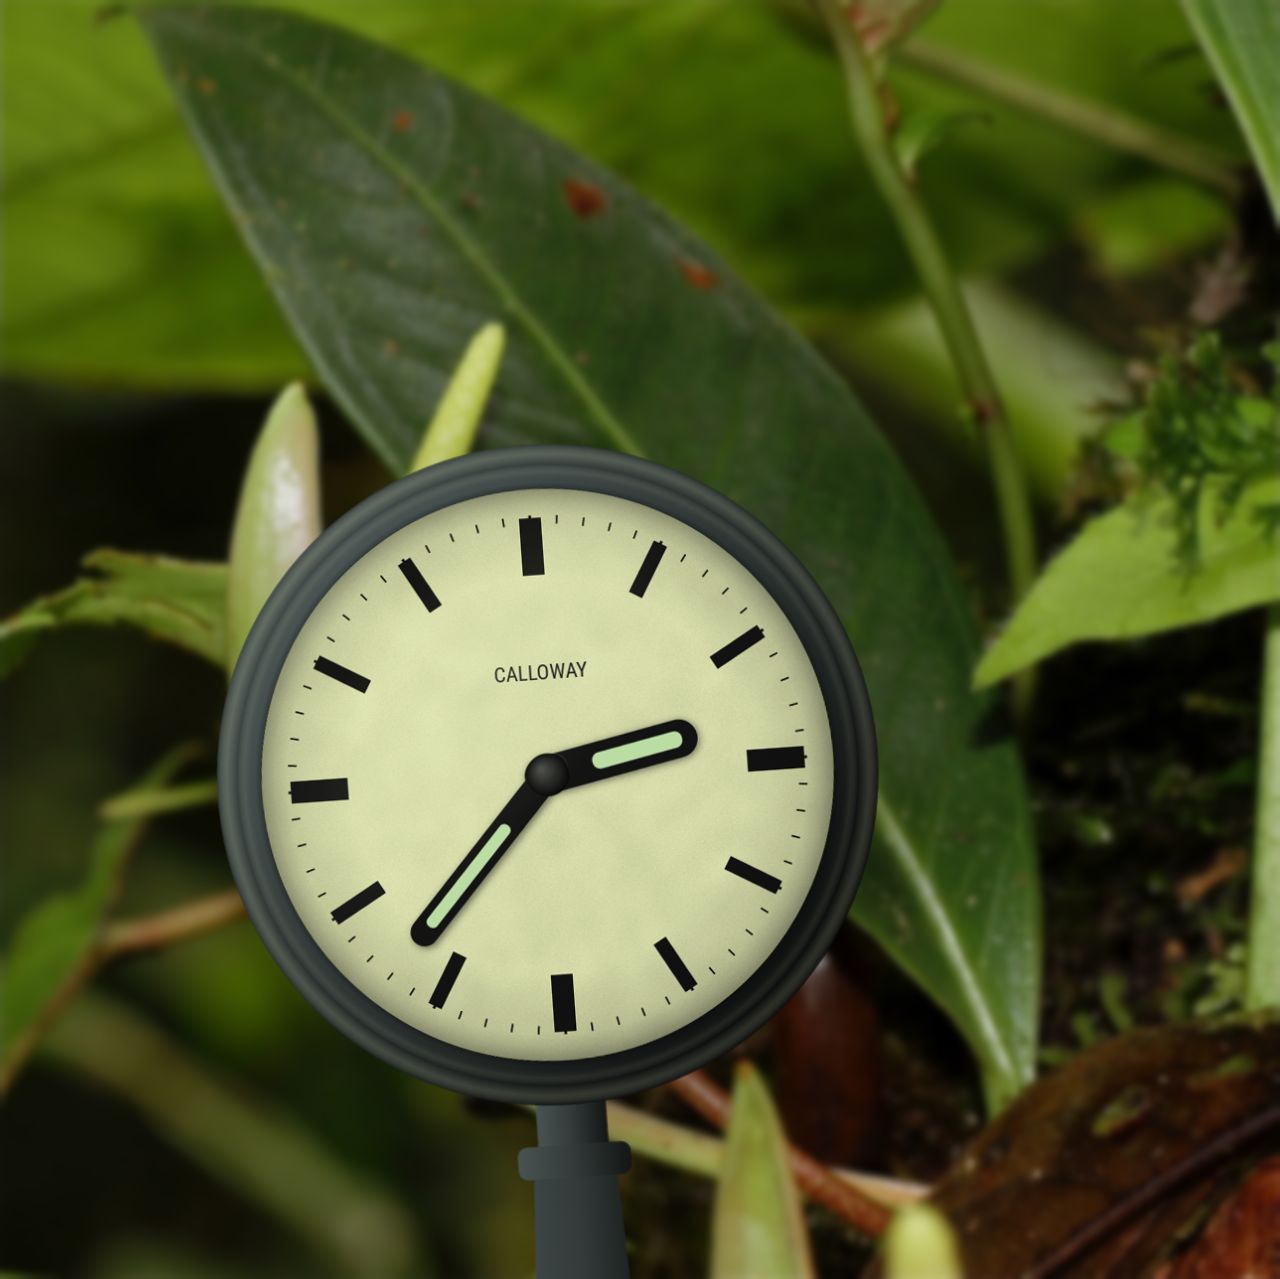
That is 2:37
